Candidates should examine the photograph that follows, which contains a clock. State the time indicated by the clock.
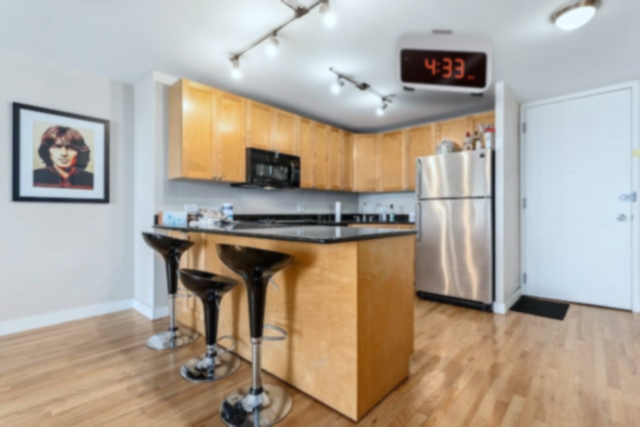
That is 4:33
